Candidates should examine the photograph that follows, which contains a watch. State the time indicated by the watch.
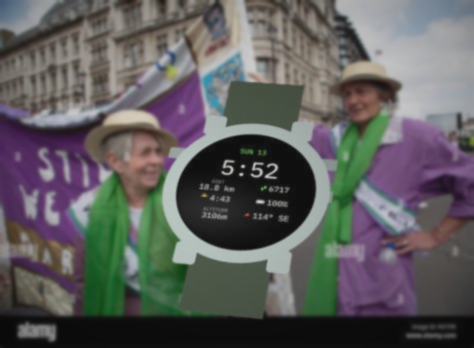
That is 5:52
